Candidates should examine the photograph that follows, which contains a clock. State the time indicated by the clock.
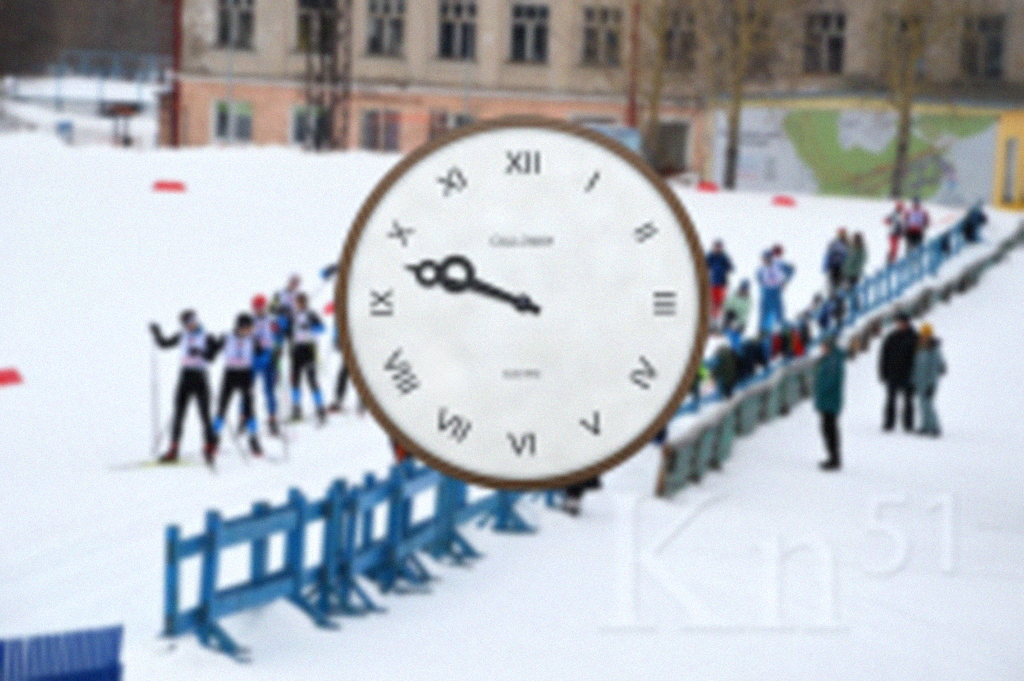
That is 9:48
